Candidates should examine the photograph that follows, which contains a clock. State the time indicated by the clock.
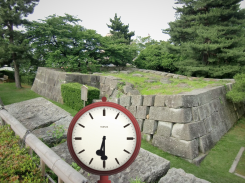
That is 6:30
